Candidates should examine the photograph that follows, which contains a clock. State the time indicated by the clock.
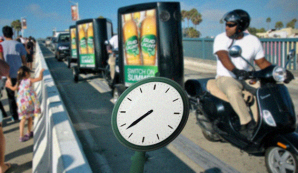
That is 7:38
